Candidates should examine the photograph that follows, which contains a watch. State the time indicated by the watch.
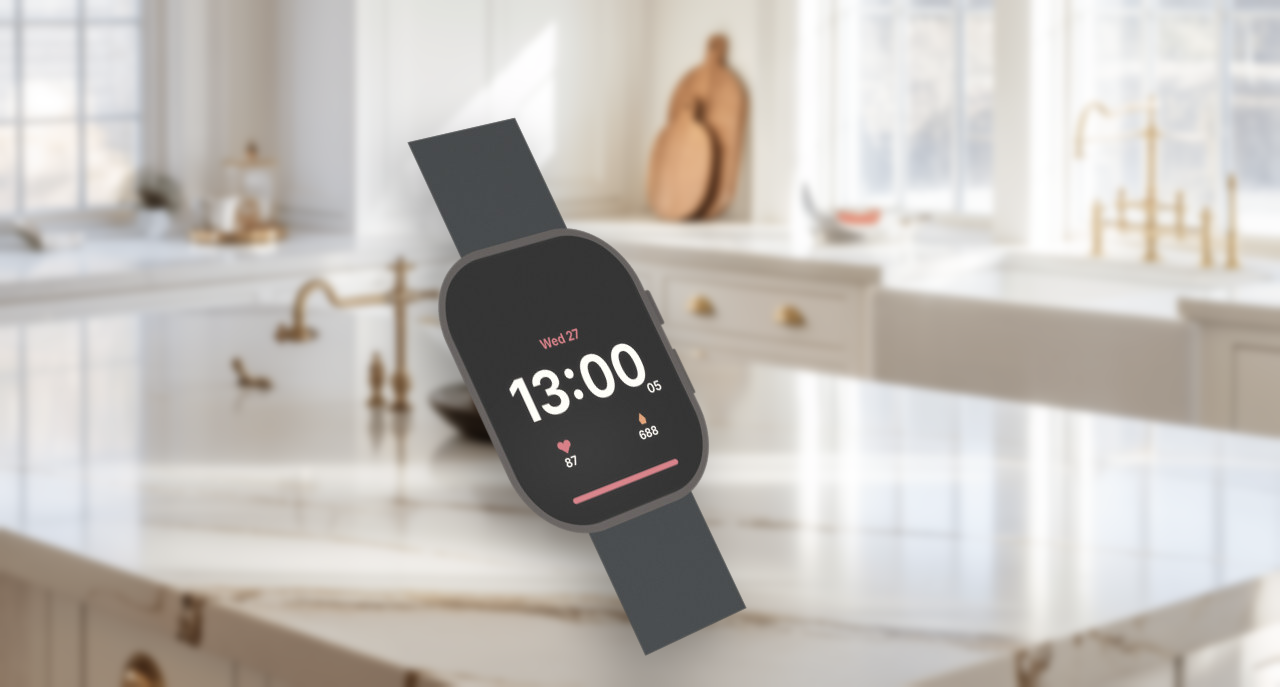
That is 13:00:05
